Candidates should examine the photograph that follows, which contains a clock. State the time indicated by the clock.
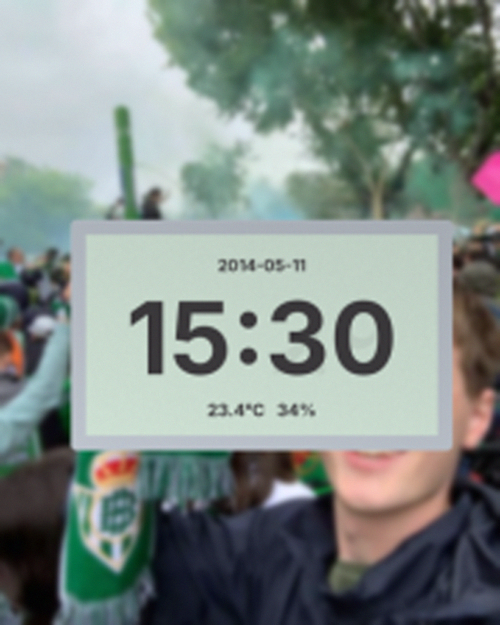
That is 15:30
